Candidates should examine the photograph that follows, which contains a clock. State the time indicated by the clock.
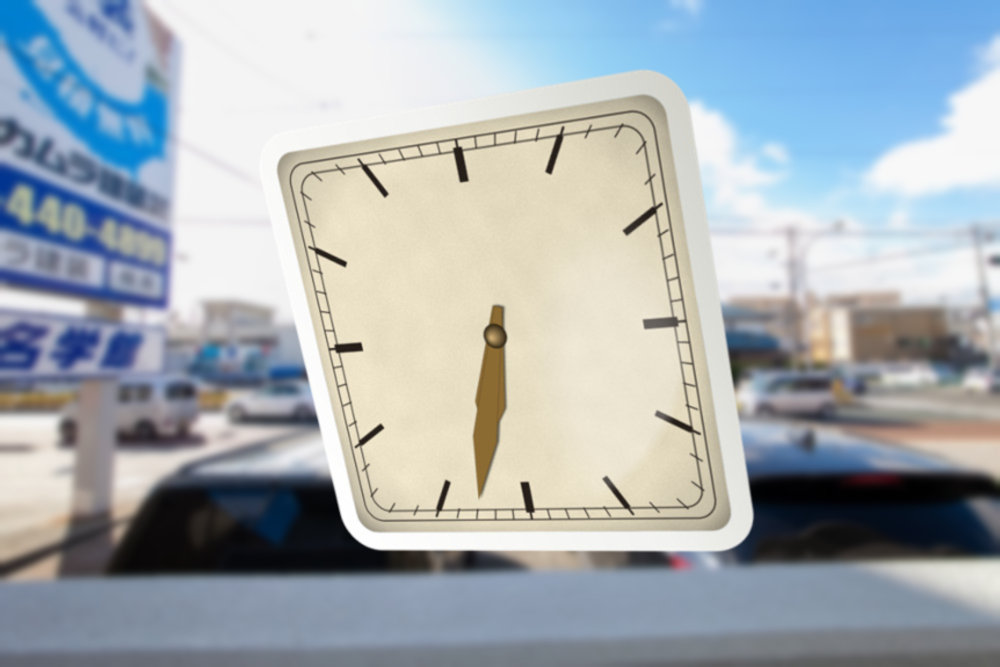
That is 6:33
